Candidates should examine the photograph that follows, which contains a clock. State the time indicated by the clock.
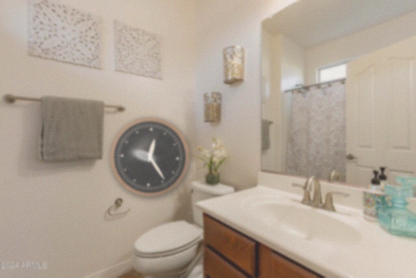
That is 12:24
